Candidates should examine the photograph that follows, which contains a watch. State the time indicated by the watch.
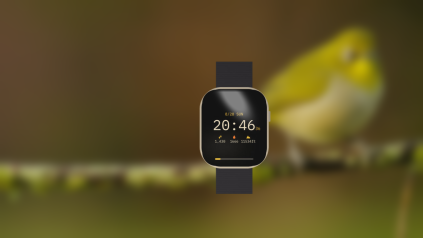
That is 20:46
